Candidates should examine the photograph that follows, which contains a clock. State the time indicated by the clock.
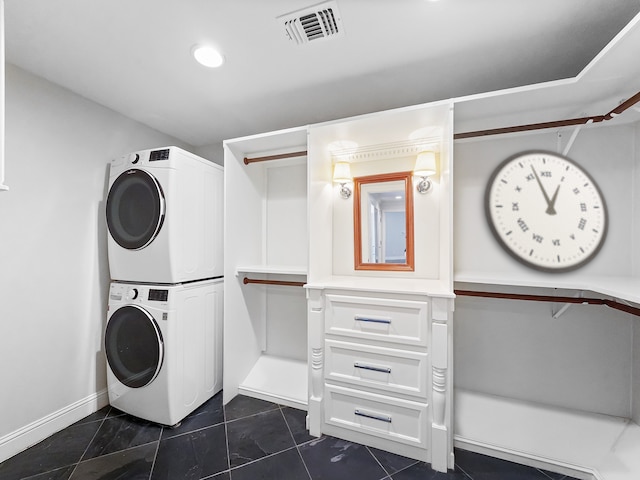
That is 12:57
